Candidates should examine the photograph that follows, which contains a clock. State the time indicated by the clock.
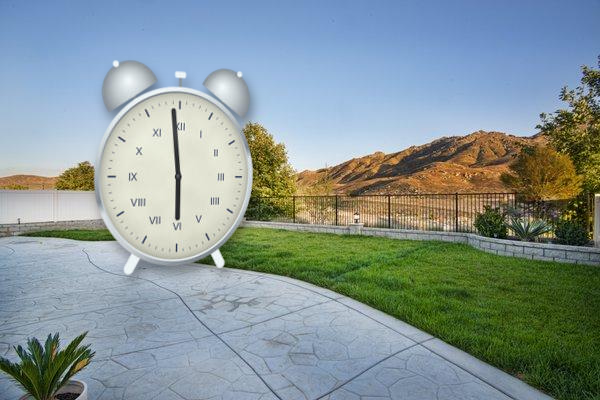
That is 5:59
